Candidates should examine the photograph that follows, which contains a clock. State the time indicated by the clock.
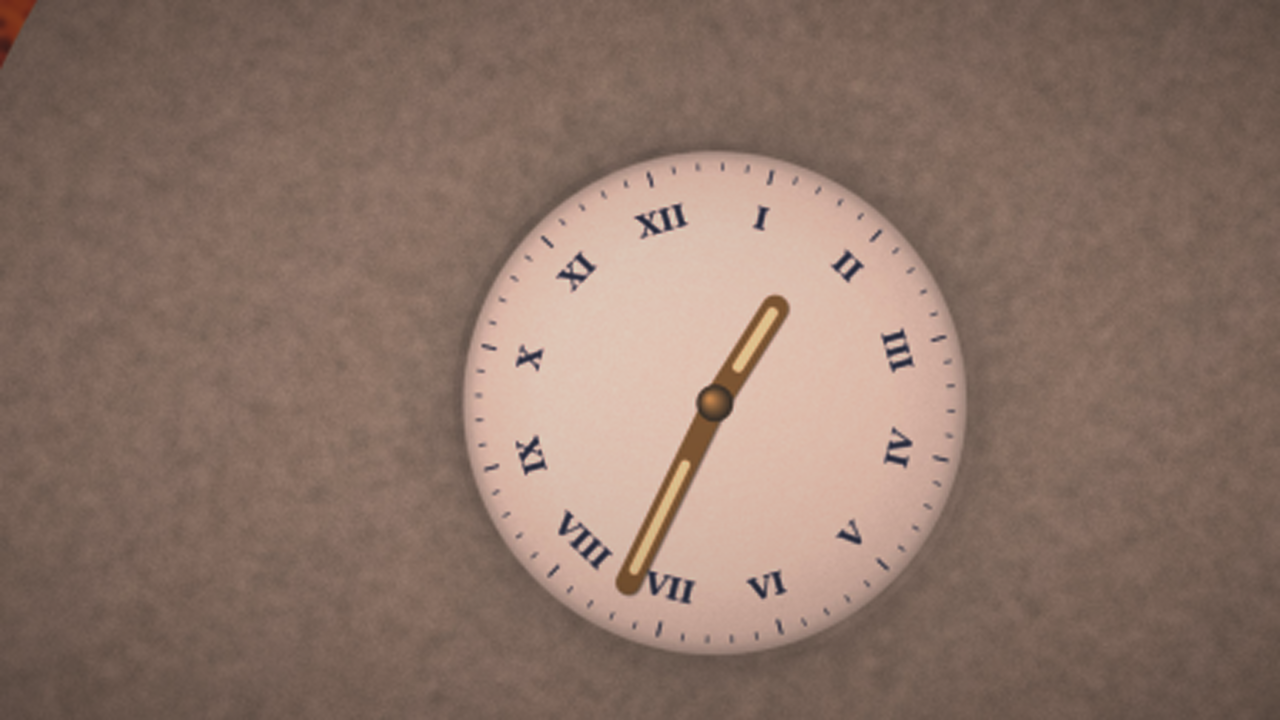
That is 1:37
